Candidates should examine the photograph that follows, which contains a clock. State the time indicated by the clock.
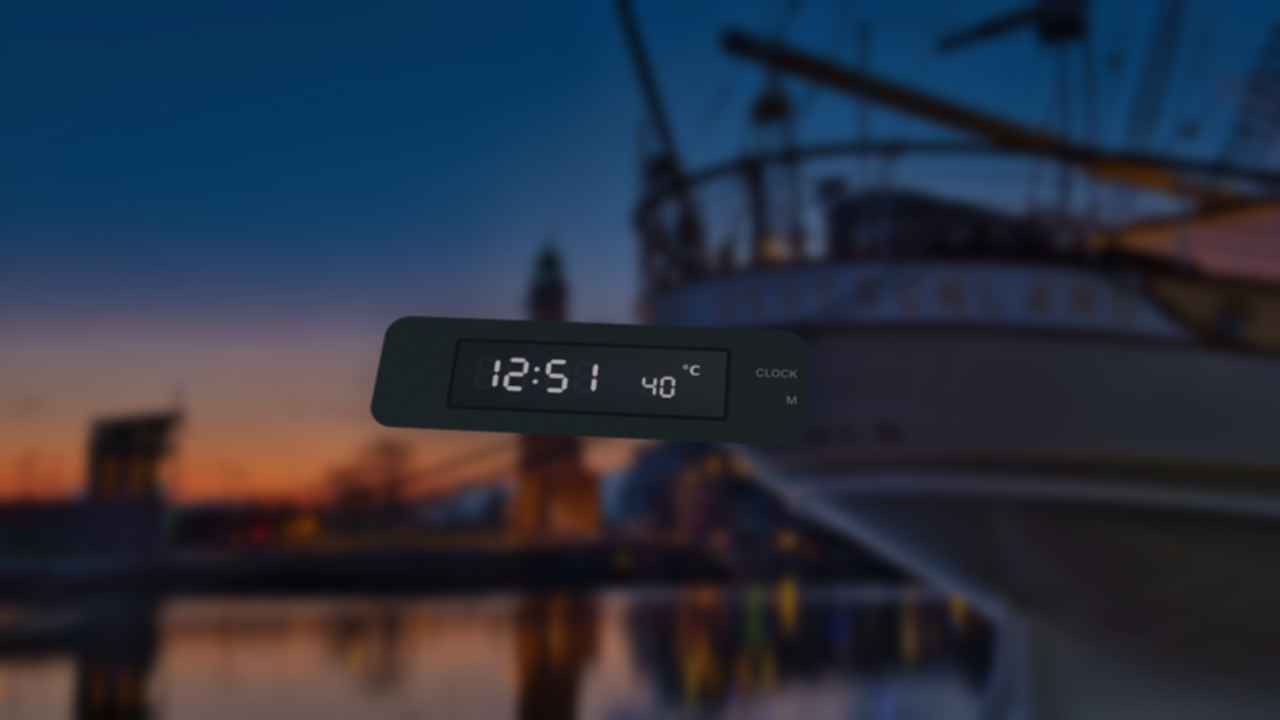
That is 12:51
